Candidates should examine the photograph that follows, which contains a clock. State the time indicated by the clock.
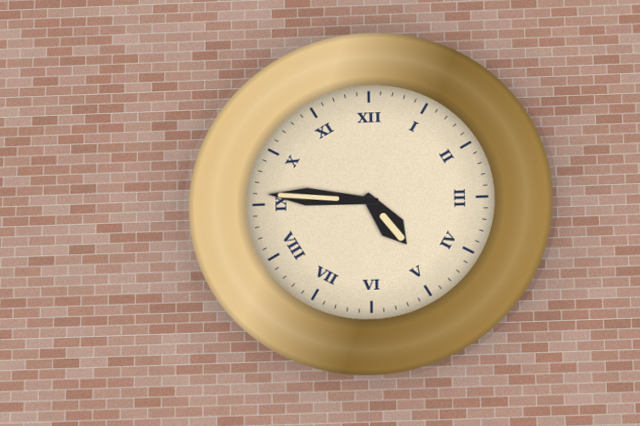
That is 4:46
